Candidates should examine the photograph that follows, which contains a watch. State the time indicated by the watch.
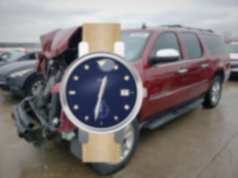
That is 12:32
